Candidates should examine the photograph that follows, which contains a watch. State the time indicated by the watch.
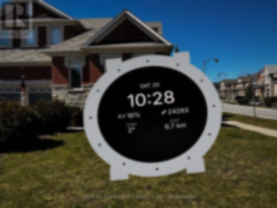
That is 10:28
